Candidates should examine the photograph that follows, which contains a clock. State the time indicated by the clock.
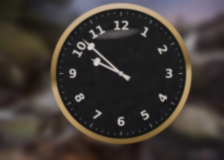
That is 9:52
